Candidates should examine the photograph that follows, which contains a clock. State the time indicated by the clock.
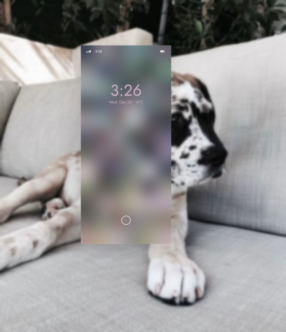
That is 3:26
